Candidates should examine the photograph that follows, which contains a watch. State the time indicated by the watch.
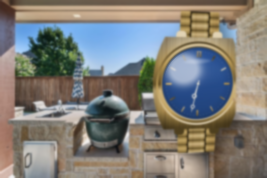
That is 6:32
